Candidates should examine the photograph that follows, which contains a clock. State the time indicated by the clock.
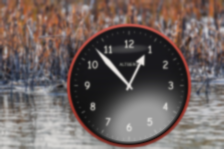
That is 12:53
